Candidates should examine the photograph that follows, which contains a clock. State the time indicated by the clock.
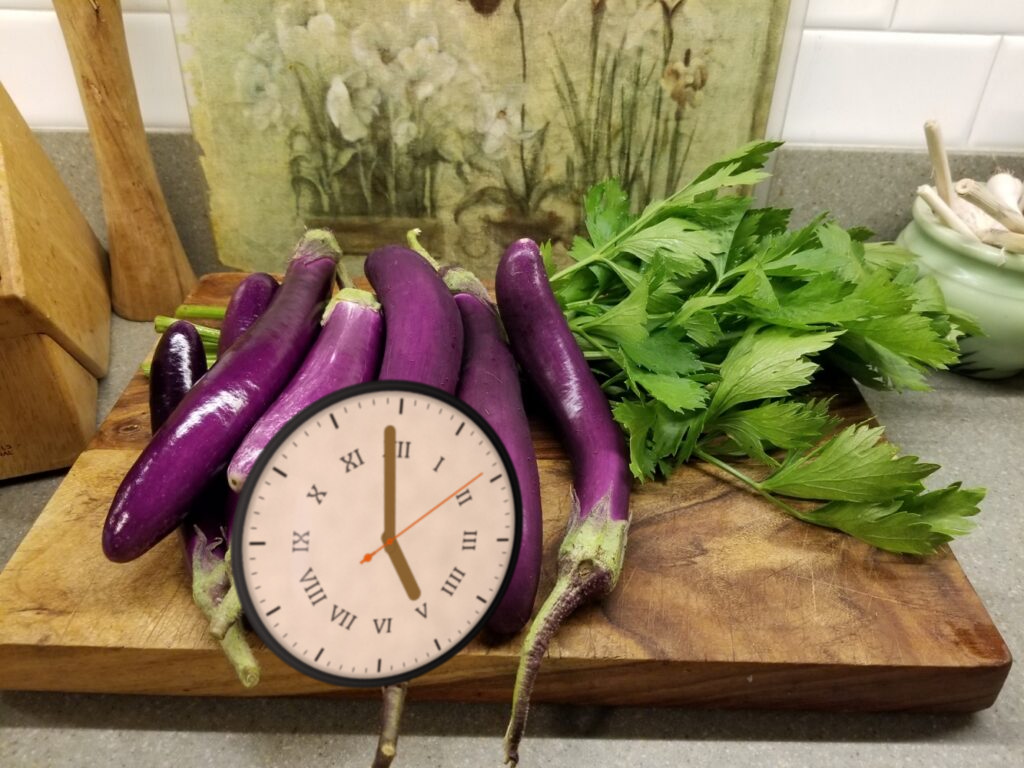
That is 4:59:09
